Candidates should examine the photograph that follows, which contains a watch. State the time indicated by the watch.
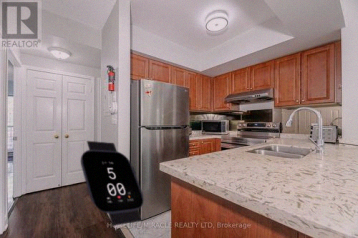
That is 5:00
